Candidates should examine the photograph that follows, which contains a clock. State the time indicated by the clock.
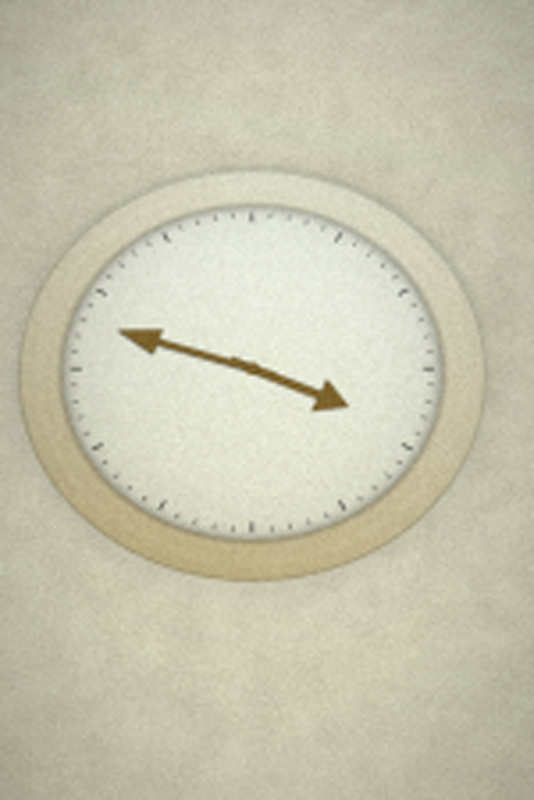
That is 3:48
